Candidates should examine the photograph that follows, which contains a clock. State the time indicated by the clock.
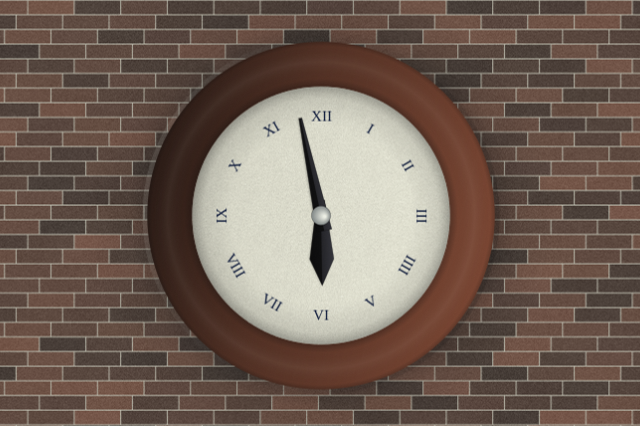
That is 5:58
